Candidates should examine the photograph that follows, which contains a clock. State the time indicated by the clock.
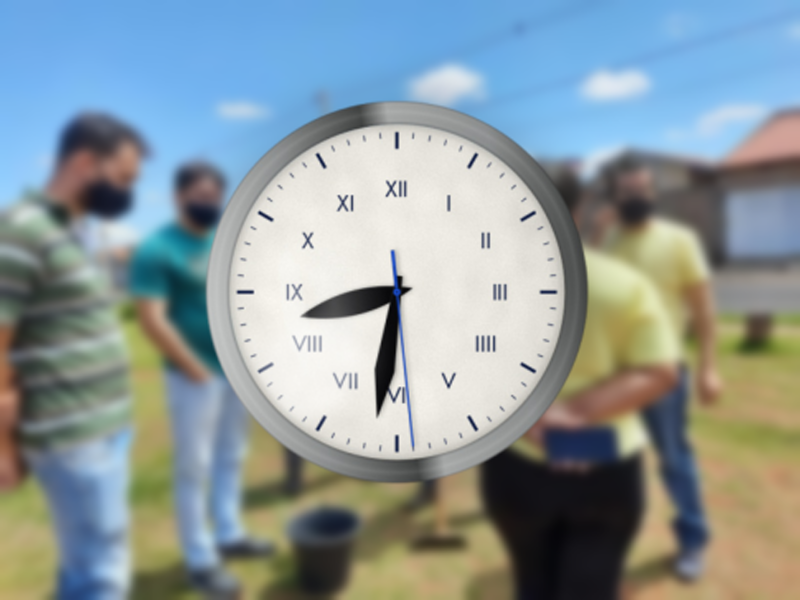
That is 8:31:29
